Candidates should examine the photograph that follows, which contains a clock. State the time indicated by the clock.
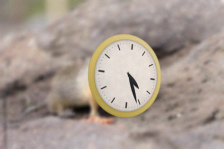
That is 4:26
